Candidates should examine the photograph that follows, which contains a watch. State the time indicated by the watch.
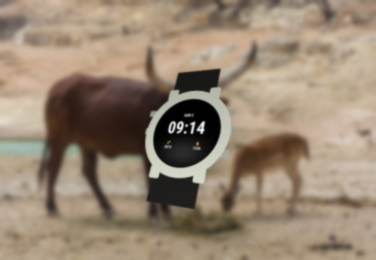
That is 9:14
